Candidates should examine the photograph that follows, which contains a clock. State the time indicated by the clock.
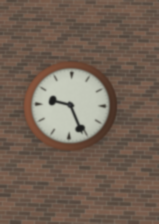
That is 9:26
